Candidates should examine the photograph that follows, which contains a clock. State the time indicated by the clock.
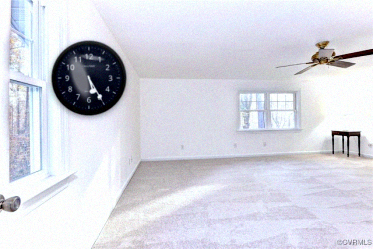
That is 5:25
